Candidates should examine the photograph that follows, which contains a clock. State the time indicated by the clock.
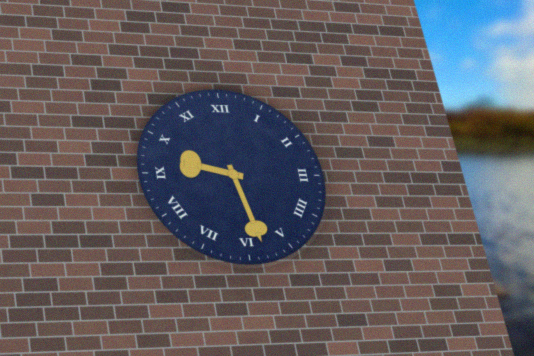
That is 9:28
